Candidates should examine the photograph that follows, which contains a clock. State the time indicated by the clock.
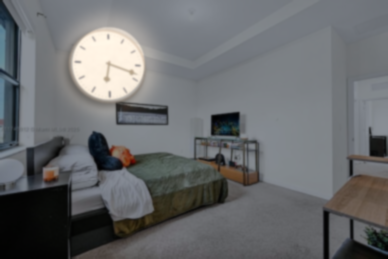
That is 6:18
